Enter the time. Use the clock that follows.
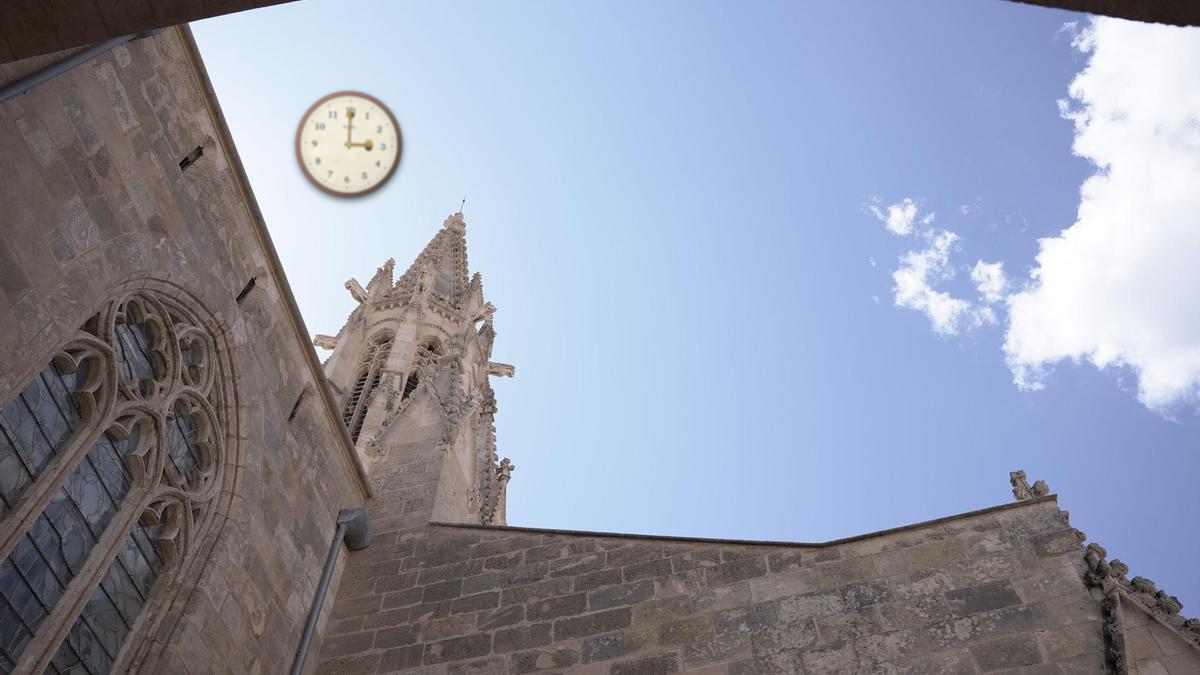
3:00
